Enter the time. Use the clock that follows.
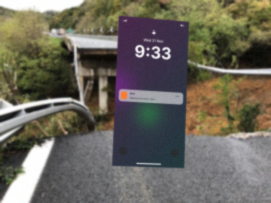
9:33
